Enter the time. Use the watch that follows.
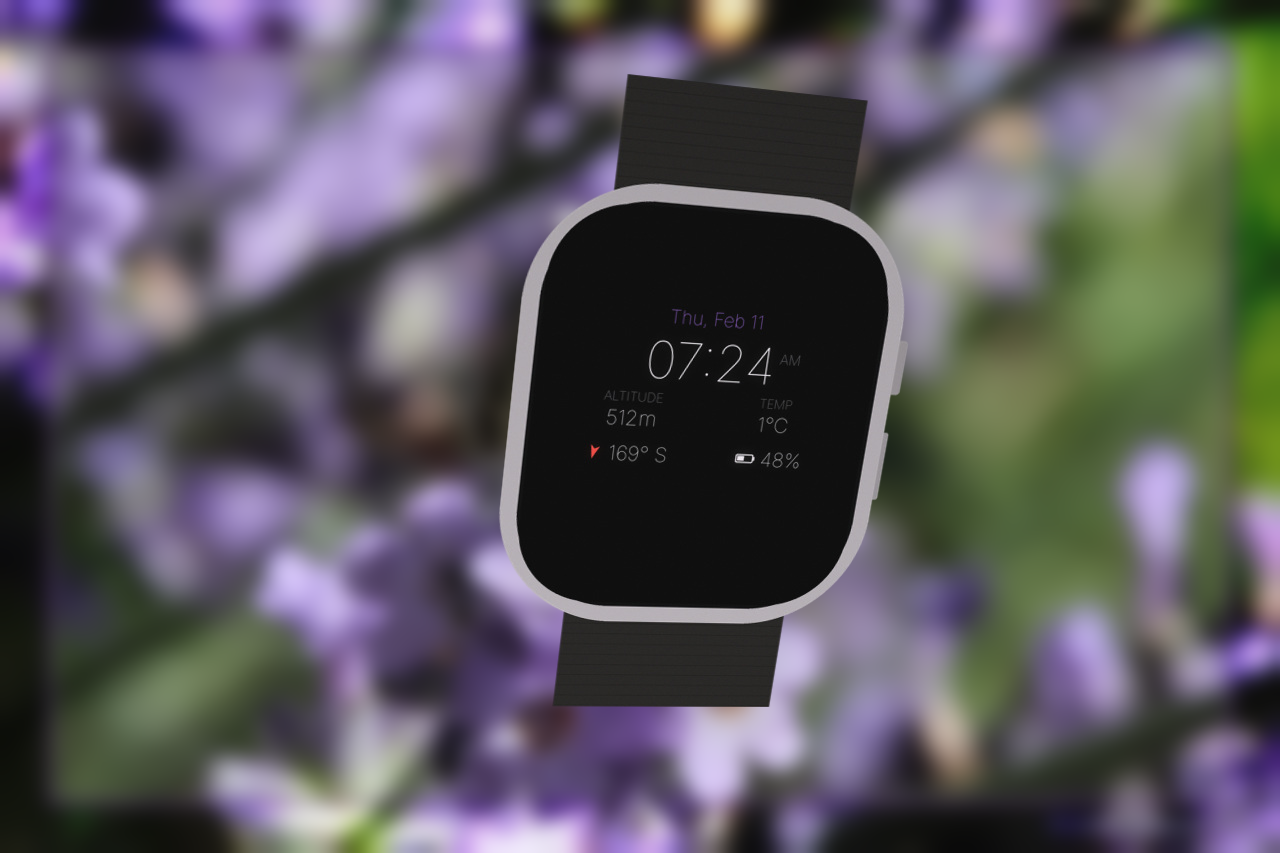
7:24
